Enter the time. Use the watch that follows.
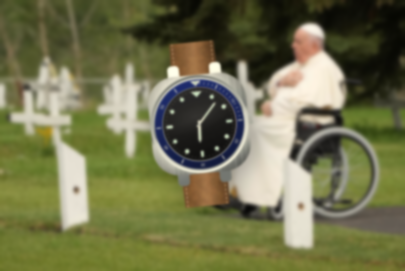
6:07
